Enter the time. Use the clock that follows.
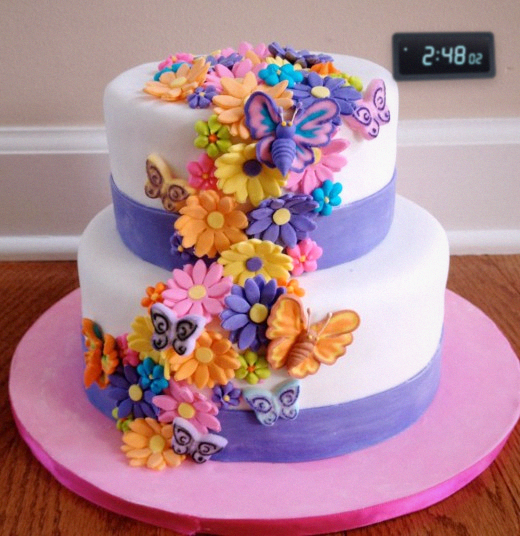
2:48
